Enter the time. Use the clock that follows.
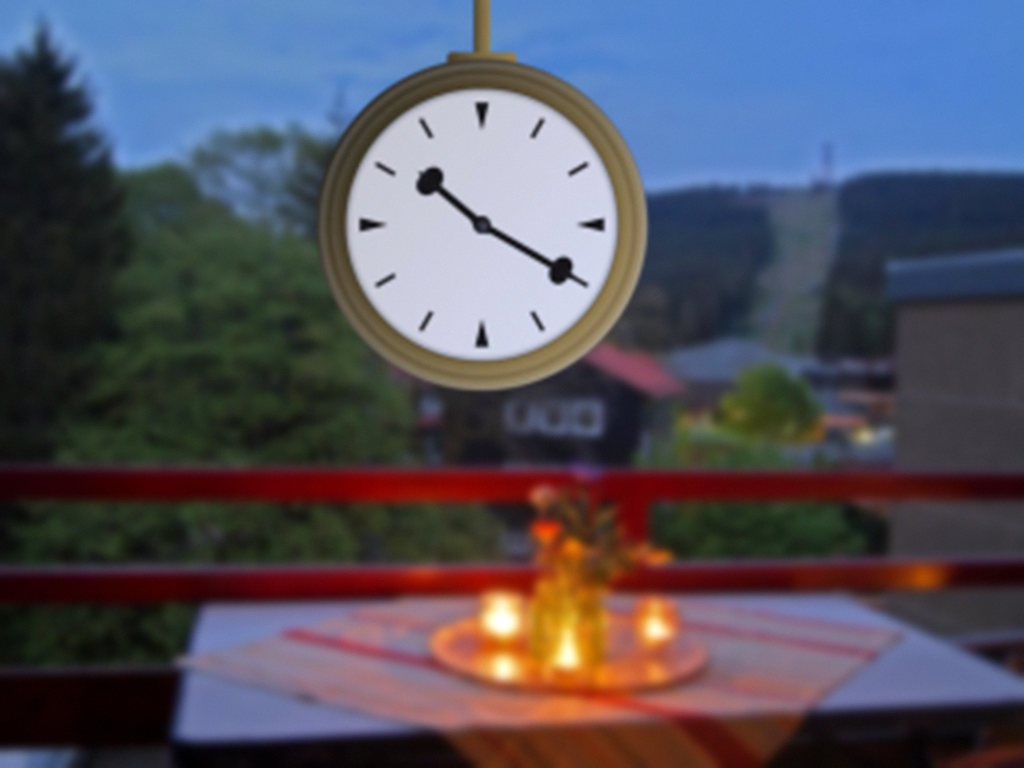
10:20
